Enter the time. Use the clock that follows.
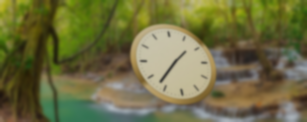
1:37
